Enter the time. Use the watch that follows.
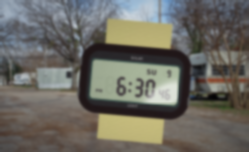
6:30
